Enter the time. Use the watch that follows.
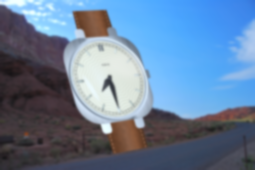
7:30
